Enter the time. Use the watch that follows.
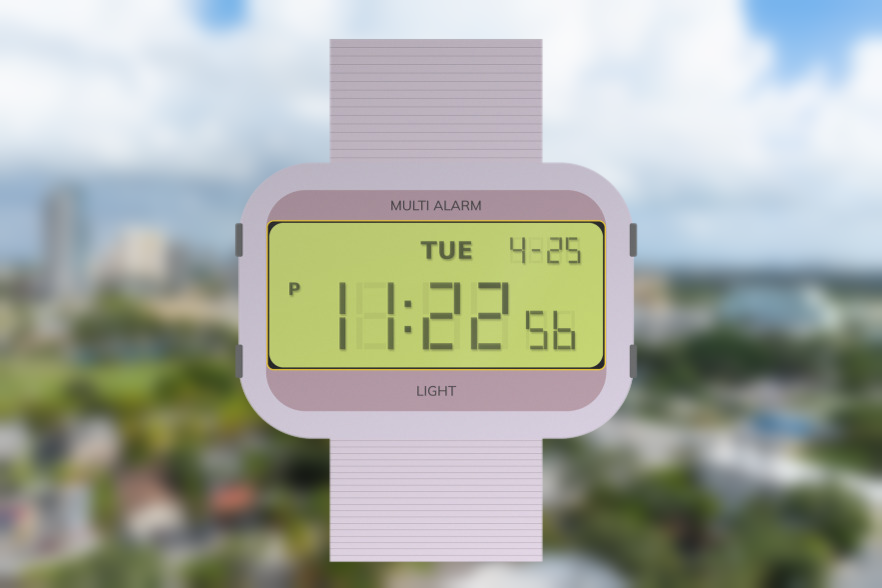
11:22:56
